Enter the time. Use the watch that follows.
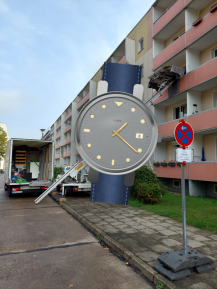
1:21
